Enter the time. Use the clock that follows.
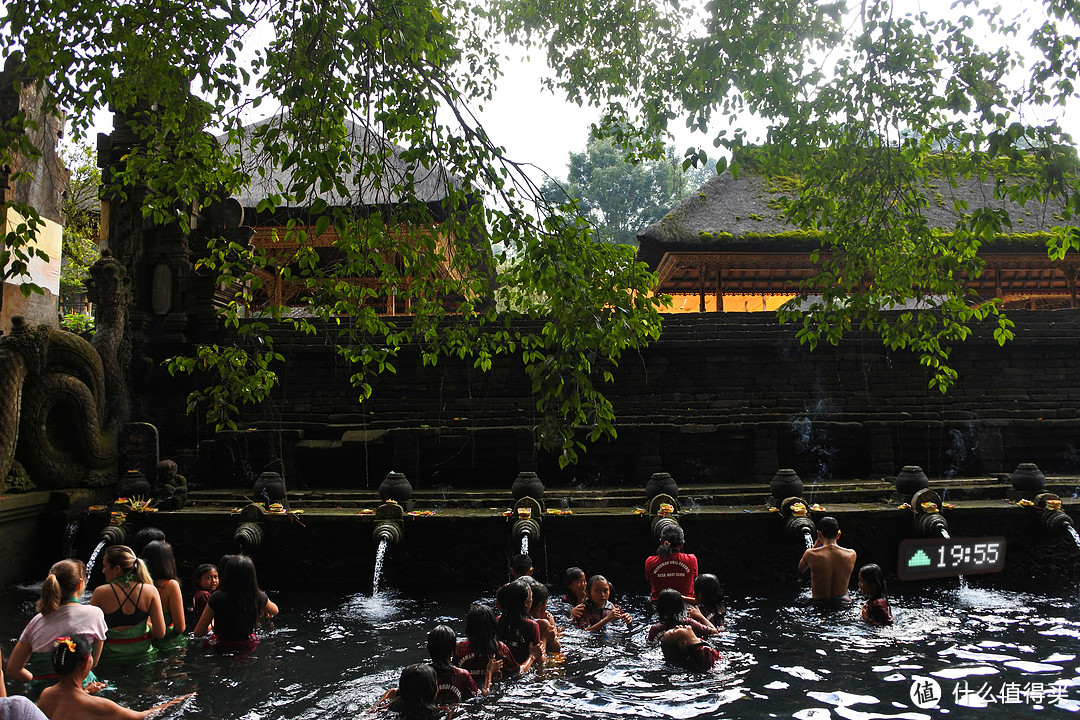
19:55
